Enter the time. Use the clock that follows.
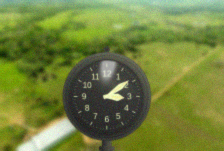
3:09
